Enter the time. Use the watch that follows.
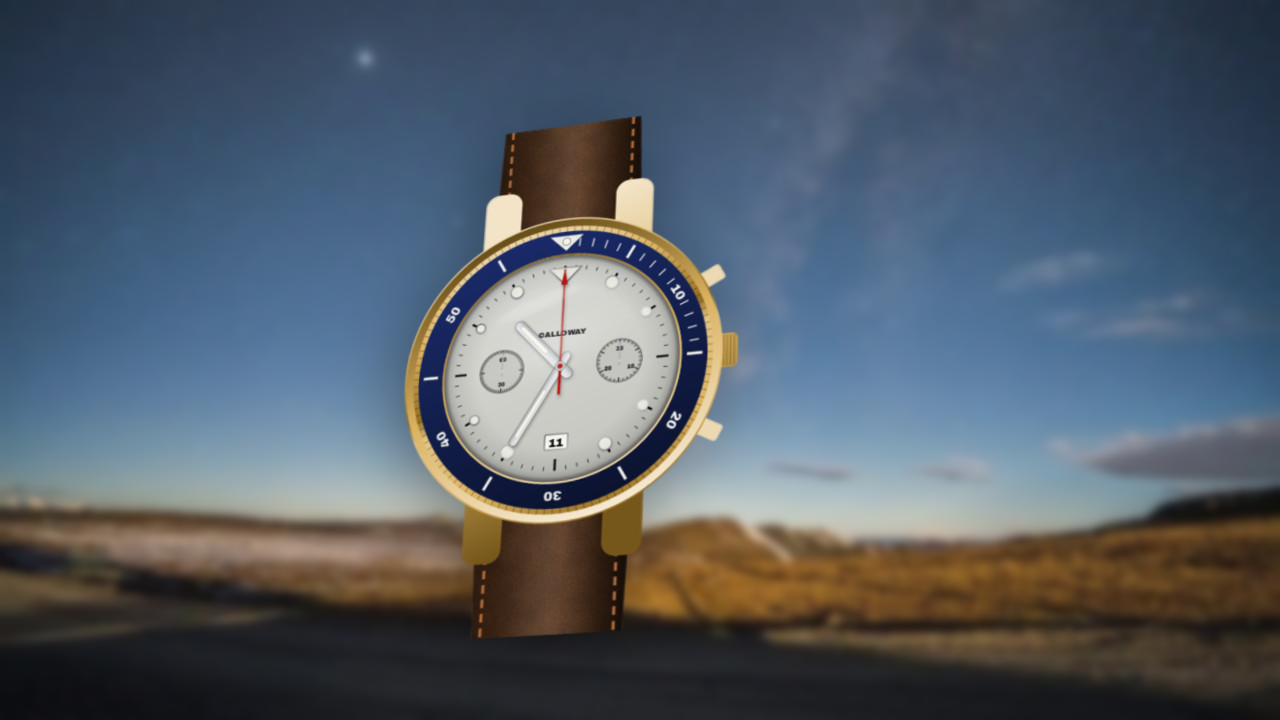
10:35
